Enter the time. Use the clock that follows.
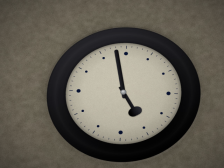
4:58
